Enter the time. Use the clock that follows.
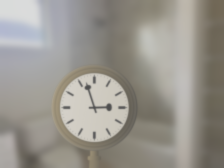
2:57
